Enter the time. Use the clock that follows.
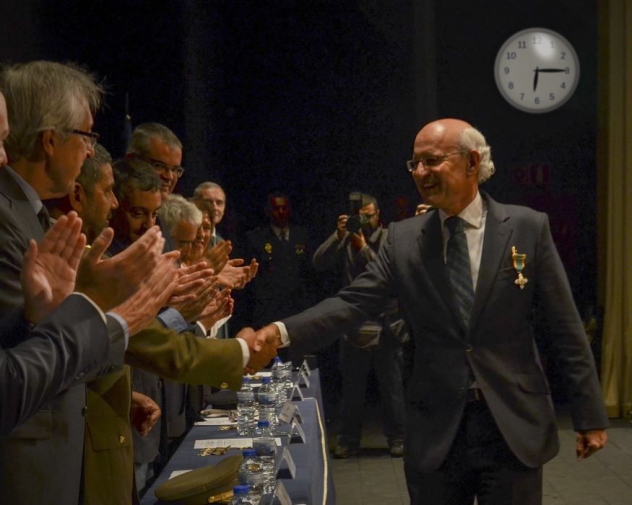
6:15
